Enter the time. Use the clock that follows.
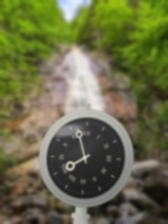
7:57
